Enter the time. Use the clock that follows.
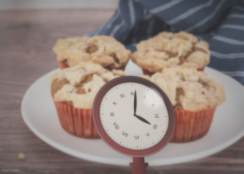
4:01
